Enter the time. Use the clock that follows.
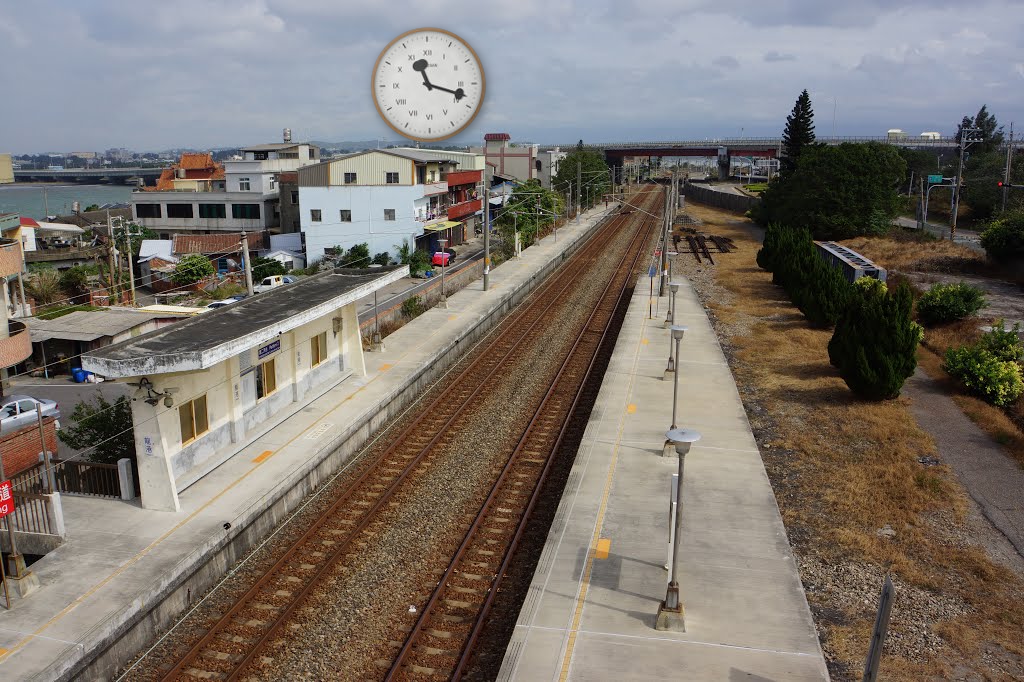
11:18
